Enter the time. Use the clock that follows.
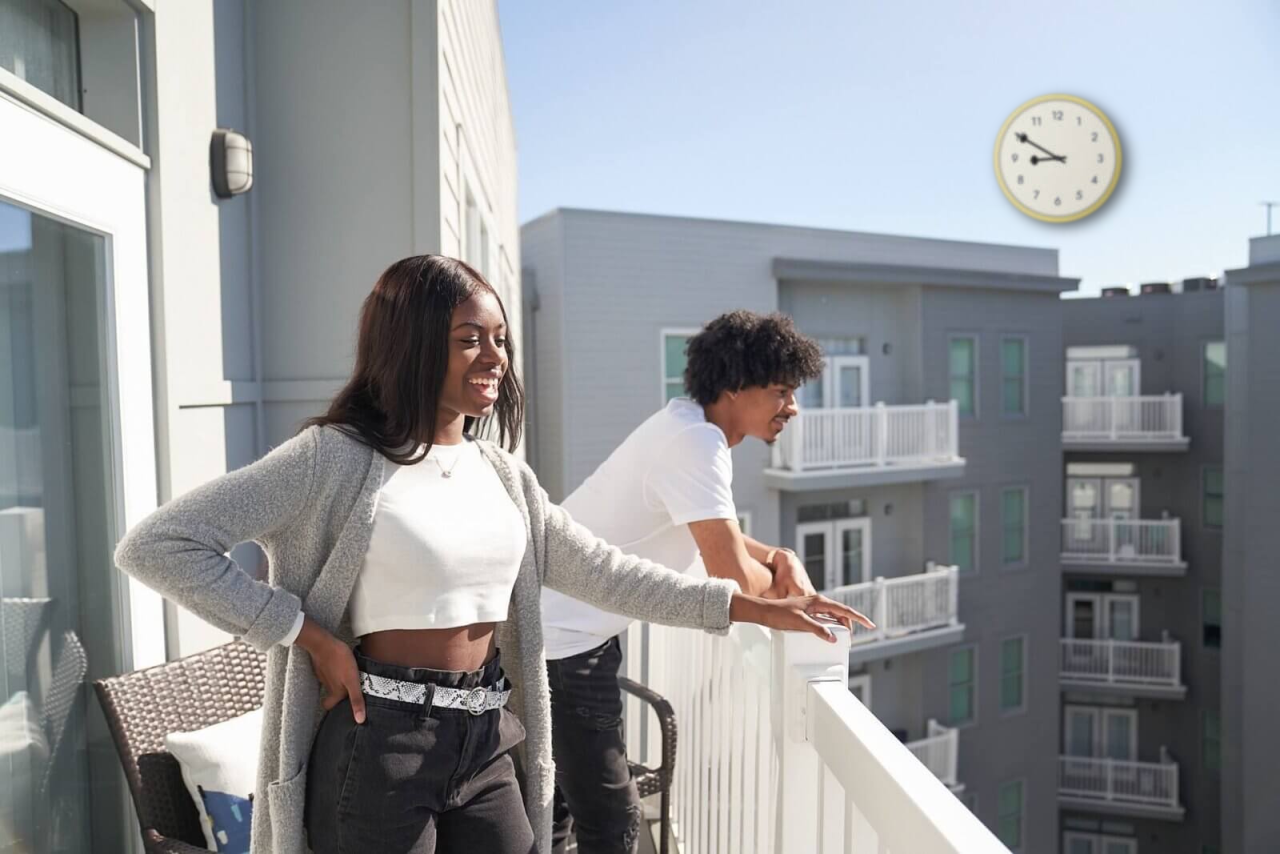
8:50
